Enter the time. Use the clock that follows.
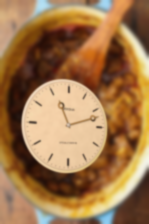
11:12
